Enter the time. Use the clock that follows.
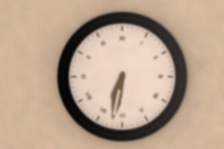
6:32
